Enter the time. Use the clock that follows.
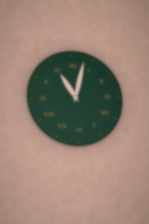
11:03
